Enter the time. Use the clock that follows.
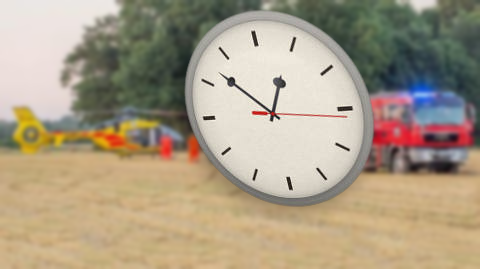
12:52:16
